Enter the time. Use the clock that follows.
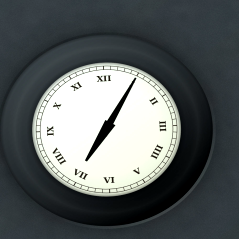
7:05
